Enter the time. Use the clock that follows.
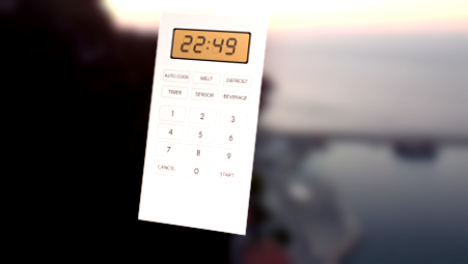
22:49
